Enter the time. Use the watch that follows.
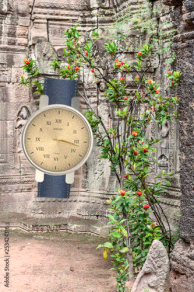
3:17
